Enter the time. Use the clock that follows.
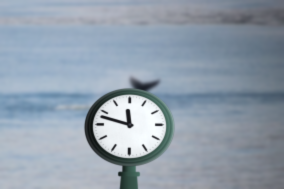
11:48
